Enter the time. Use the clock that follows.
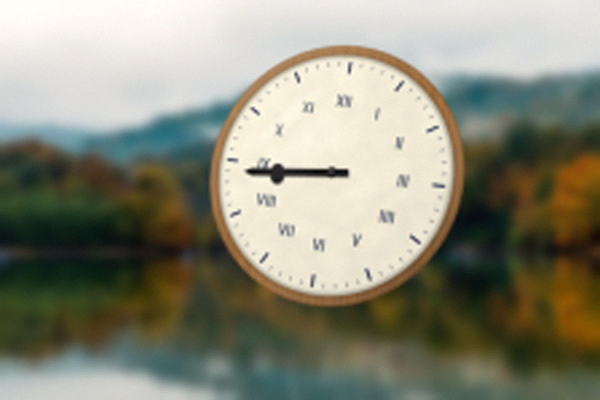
8:44
